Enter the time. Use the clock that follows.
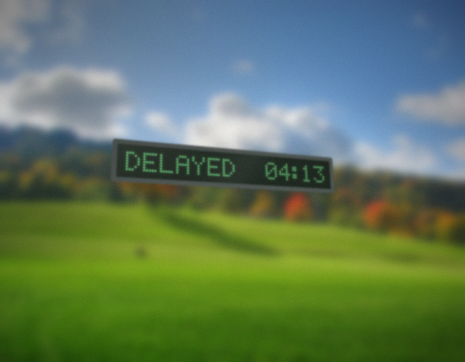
4:13
